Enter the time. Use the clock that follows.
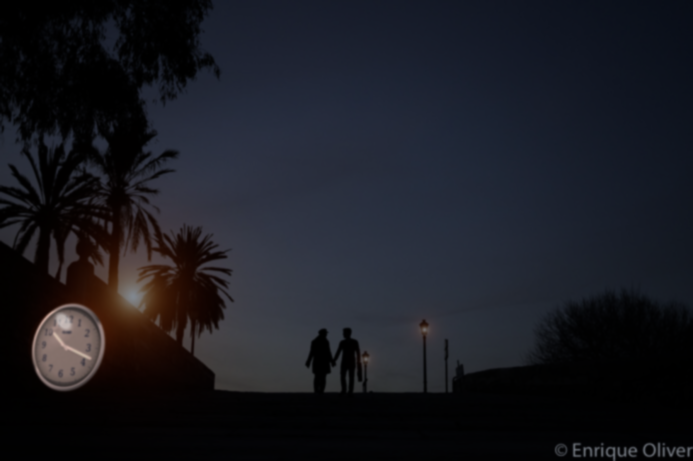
10:18
